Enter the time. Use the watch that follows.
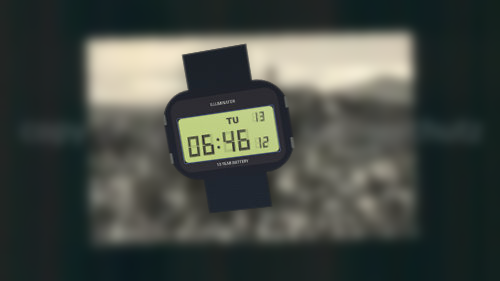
6:46:12
